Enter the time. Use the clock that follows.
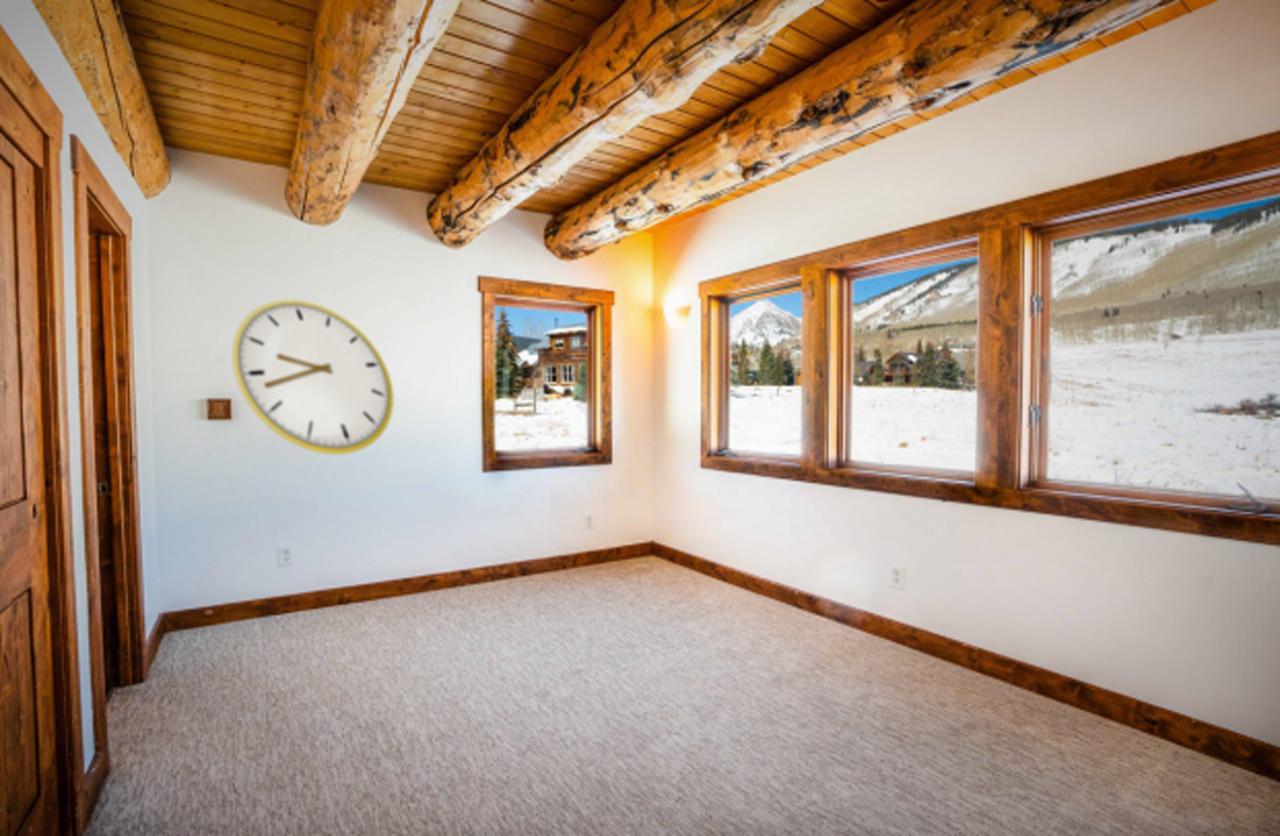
9:43
